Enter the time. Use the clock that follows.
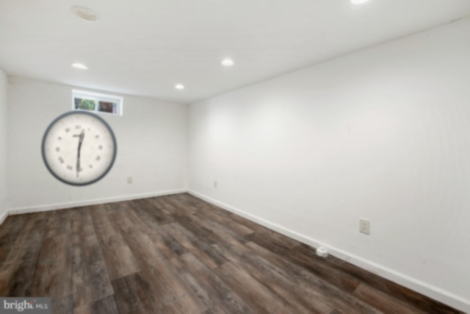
12:31
